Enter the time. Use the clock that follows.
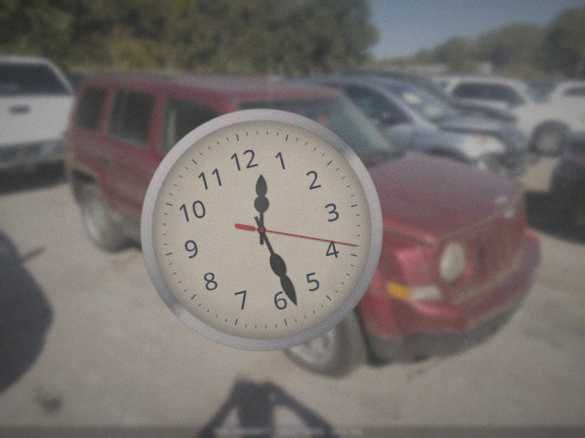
12:28:19
